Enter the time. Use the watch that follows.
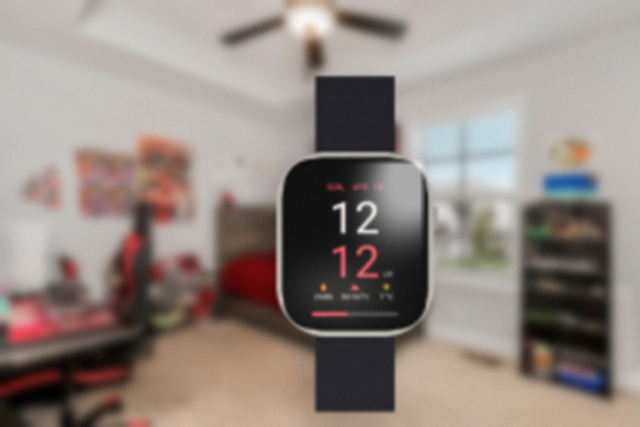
12:12
